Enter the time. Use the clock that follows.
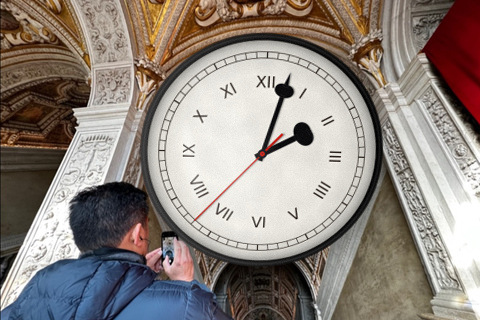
2:02:37
